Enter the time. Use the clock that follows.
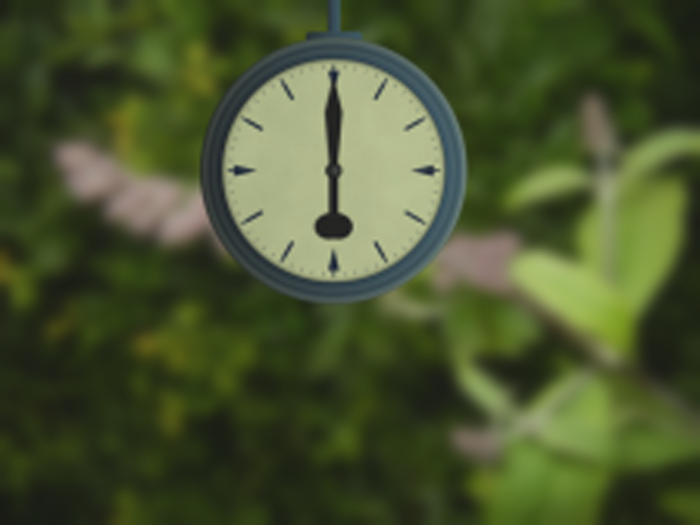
6:00
